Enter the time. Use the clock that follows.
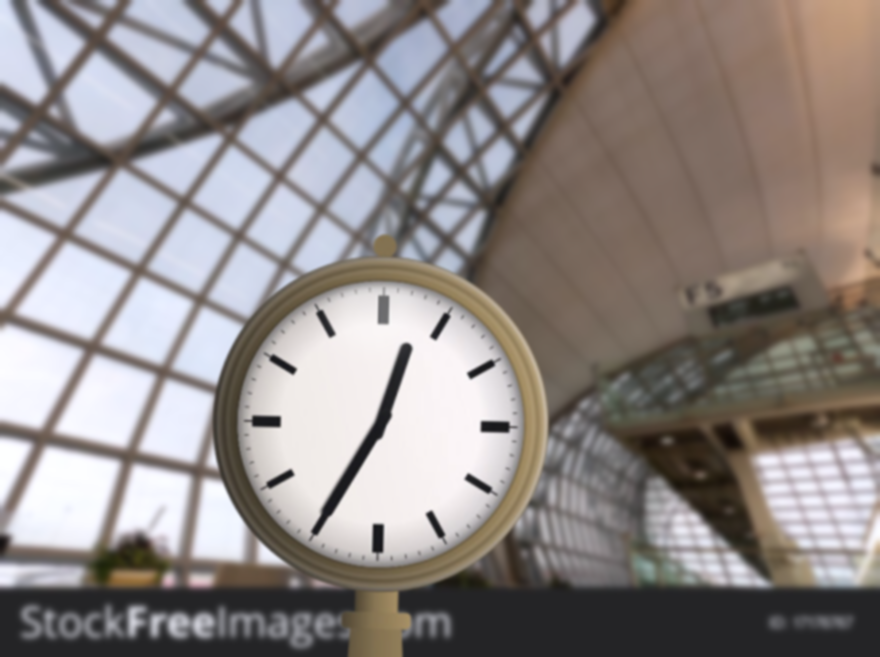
12:35
